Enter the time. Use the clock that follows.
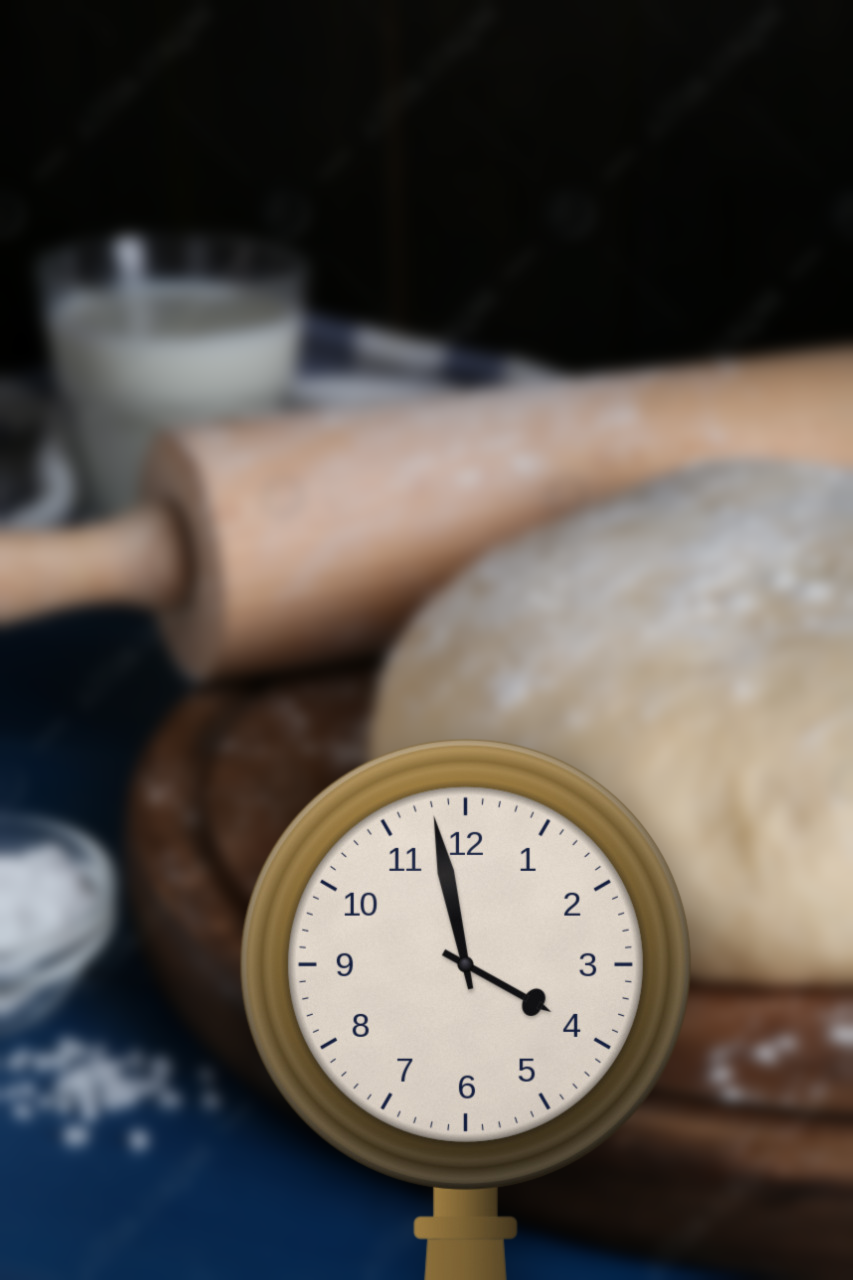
3:58
